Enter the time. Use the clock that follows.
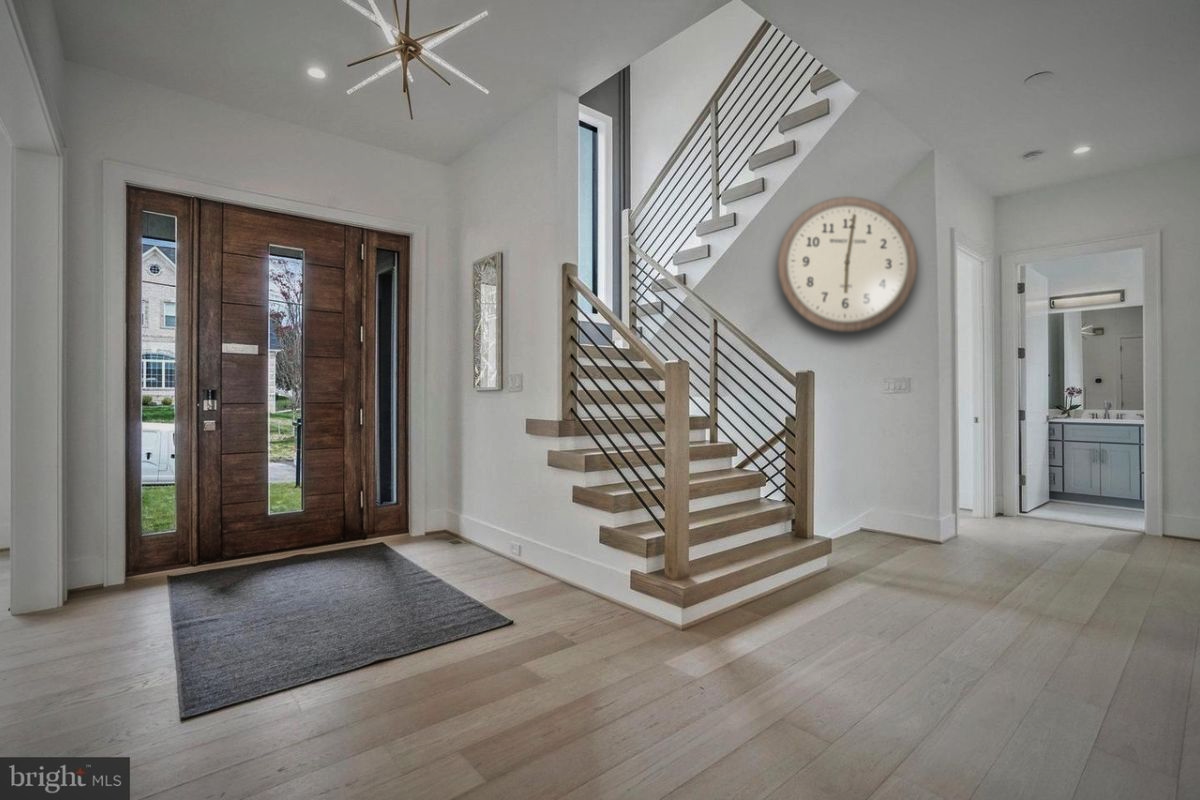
6:01
